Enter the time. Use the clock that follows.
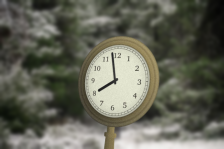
7:58
